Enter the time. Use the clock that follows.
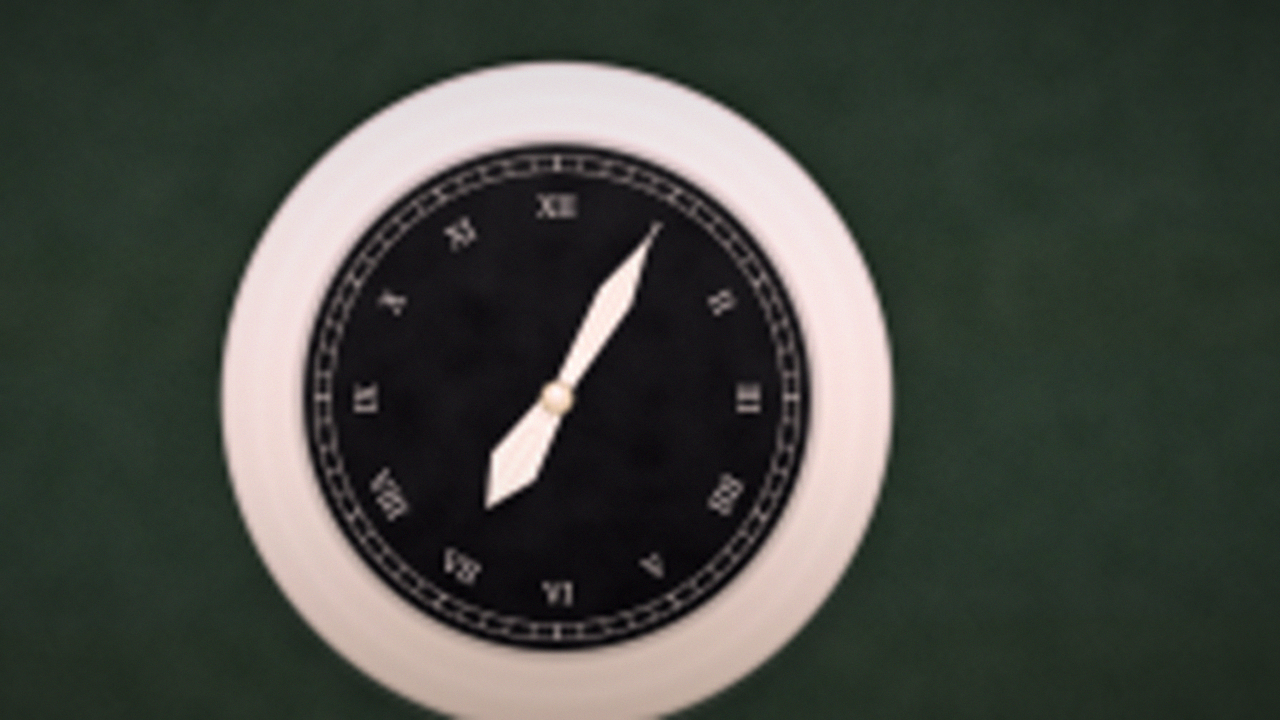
7:05
